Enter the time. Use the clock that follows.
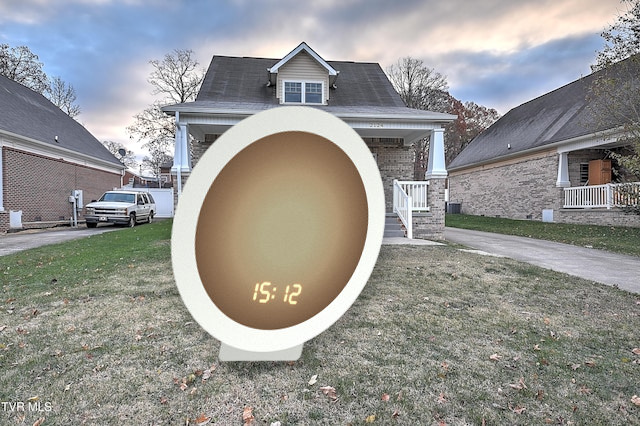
15:12
